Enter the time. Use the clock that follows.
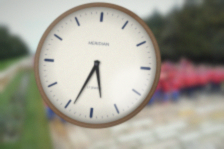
5:34
